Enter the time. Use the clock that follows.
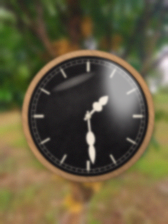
1:29
